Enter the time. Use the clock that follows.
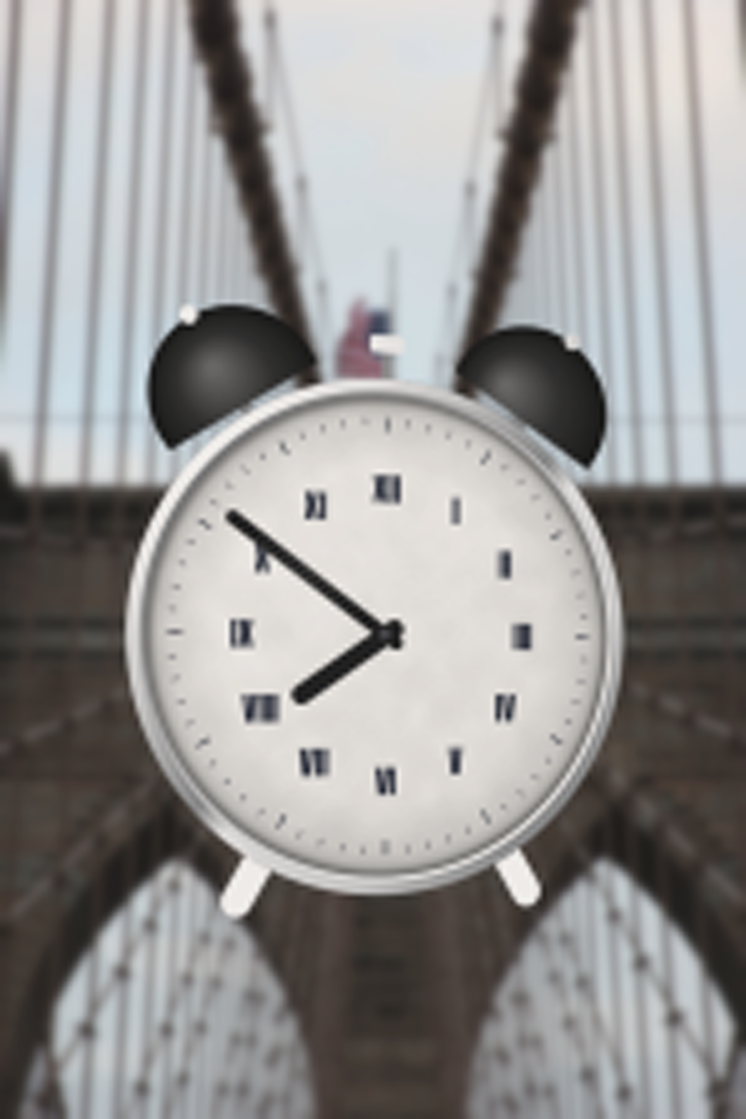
7:51
